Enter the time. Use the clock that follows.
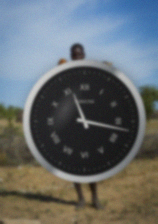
11:17
